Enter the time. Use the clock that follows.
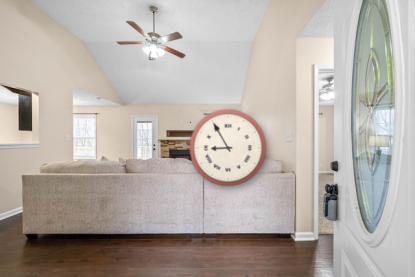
8:55
